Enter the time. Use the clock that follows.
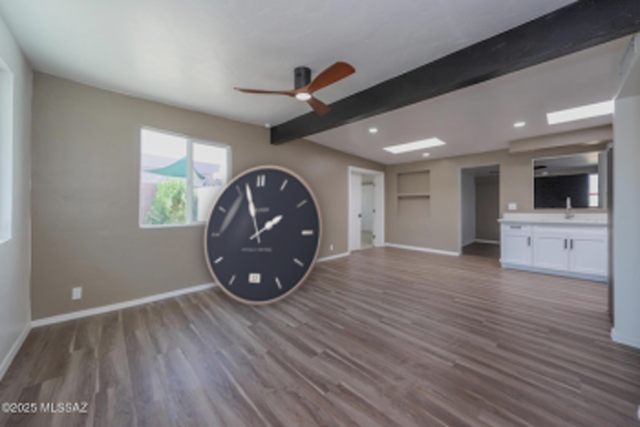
1:57
